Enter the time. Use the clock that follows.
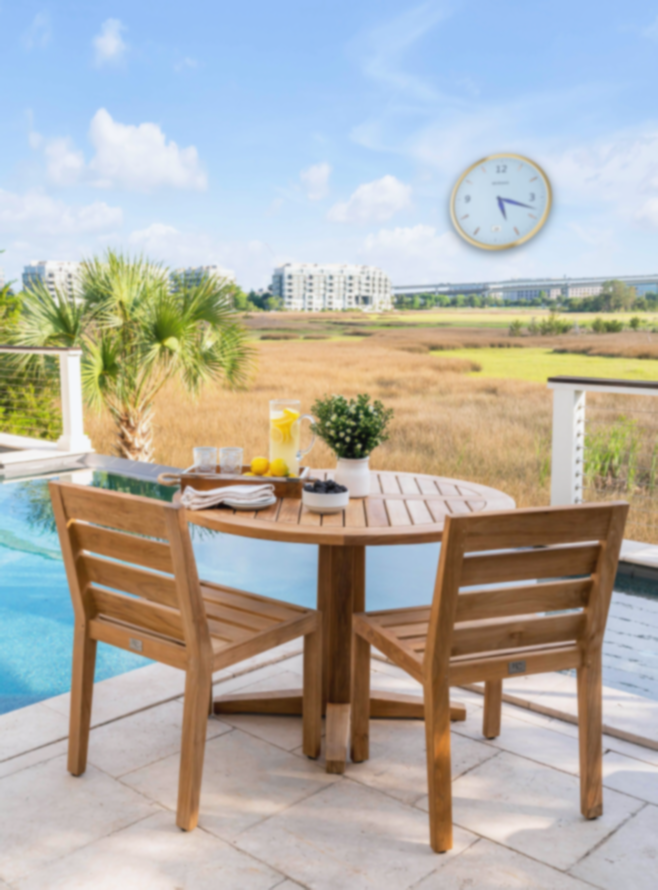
5:18
